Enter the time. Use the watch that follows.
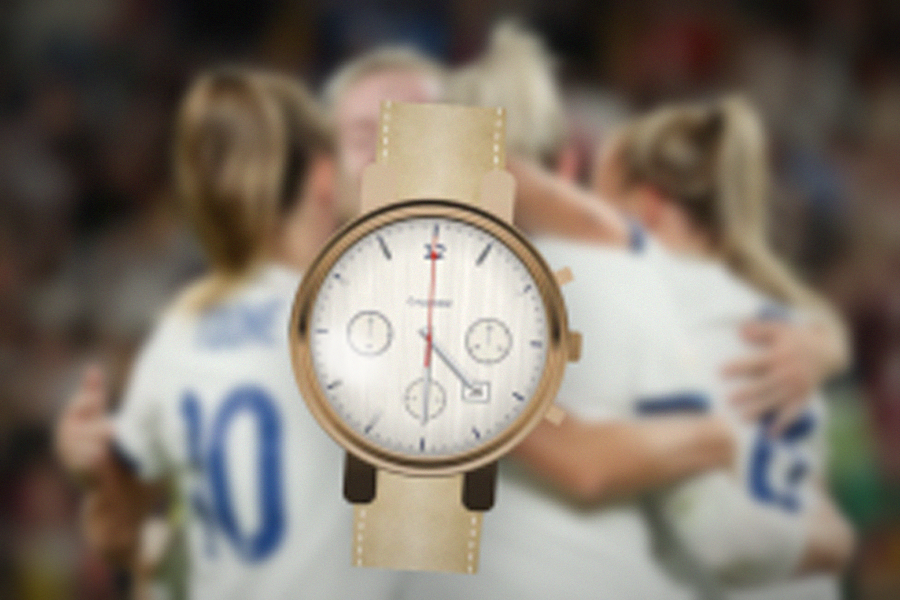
4:30
